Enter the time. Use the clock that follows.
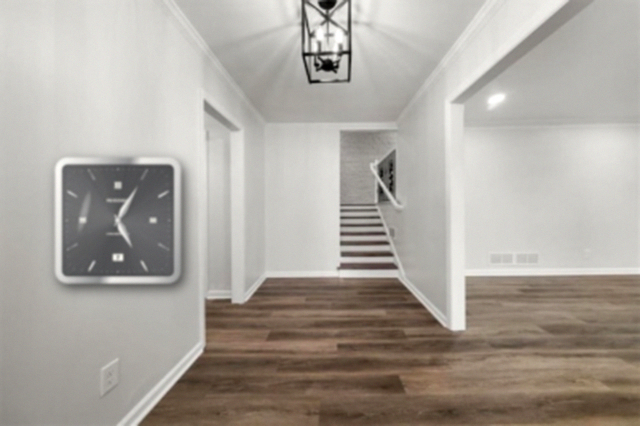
5:05
